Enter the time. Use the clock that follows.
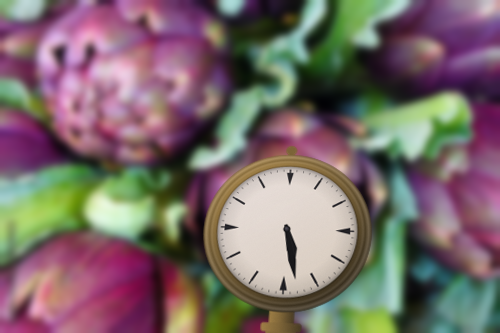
5:28
